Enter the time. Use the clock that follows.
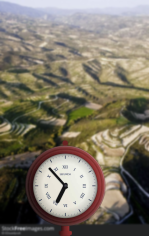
6:53
